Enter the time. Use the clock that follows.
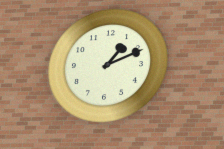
1:11
